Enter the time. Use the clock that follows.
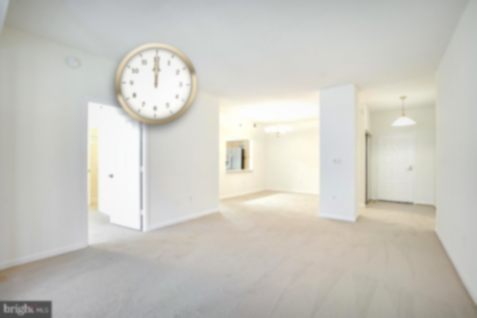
12:00
